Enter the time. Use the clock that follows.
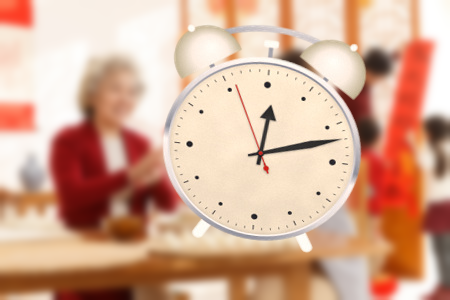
12:11:56
